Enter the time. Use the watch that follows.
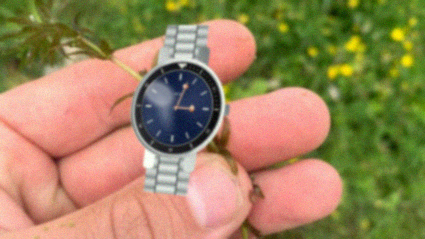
3:03
